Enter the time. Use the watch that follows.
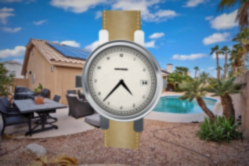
4:37
